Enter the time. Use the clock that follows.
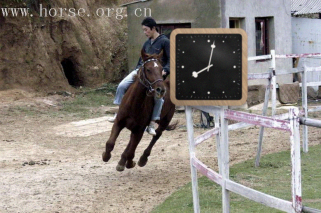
8:02
